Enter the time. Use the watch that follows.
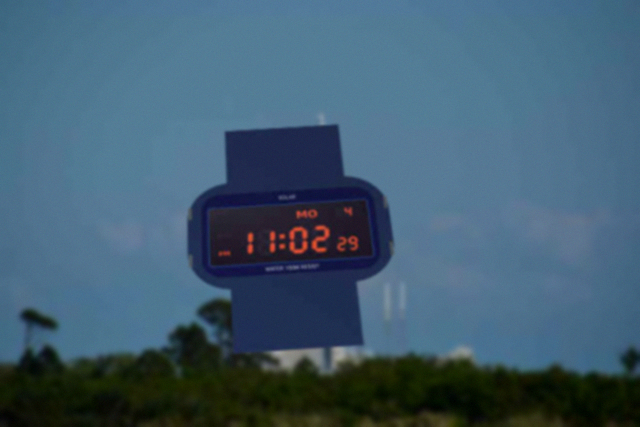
11:02:29
